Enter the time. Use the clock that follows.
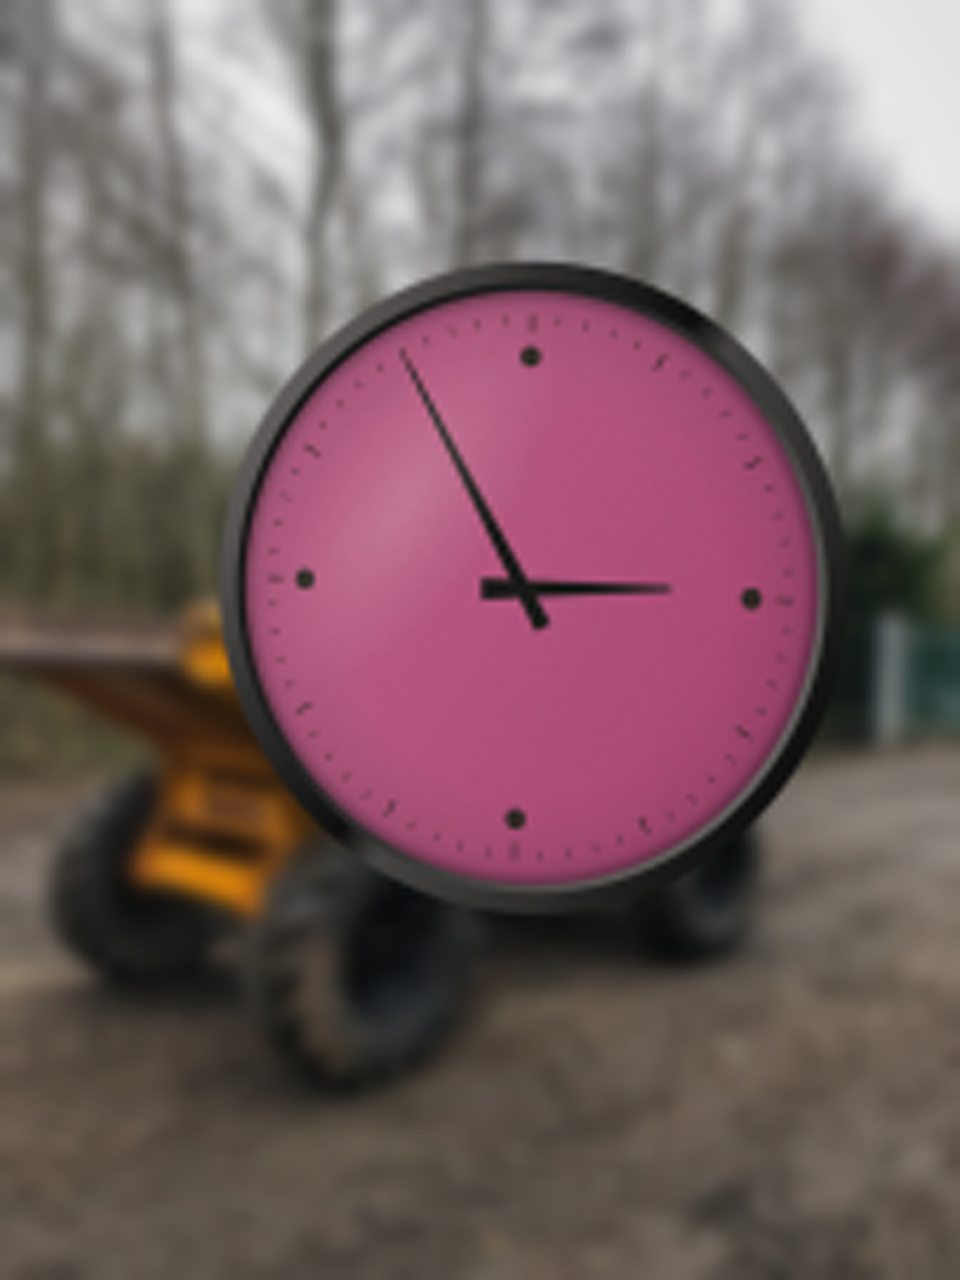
2:55
